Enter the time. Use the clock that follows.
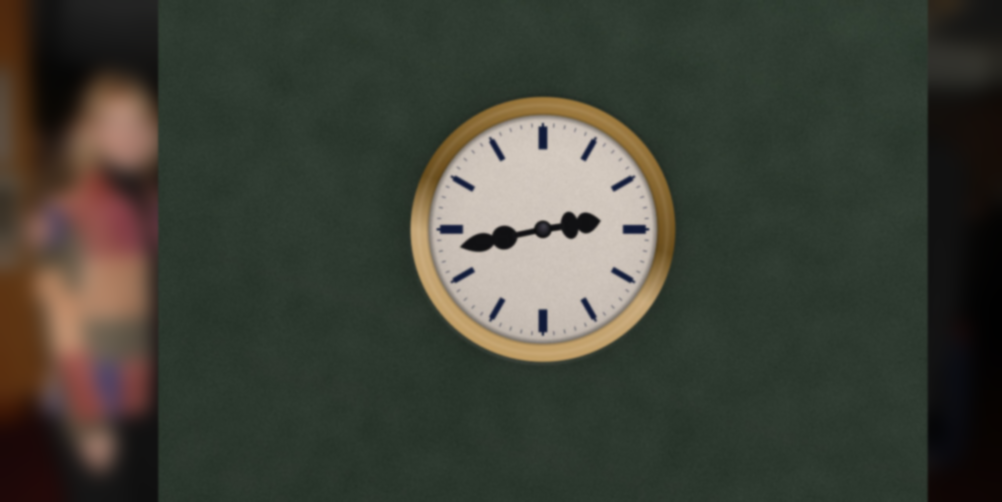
2:43
